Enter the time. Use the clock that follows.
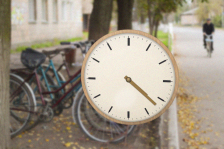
4:22
